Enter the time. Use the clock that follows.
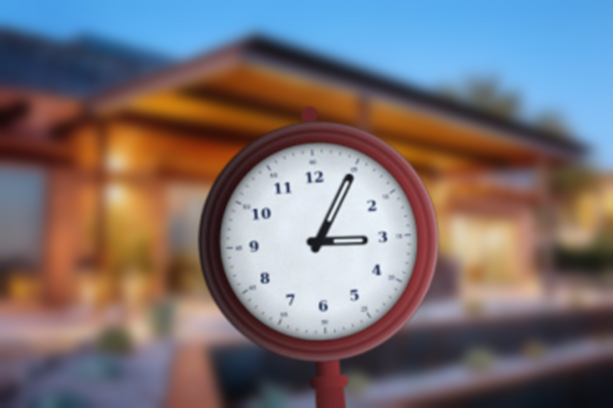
3:05
